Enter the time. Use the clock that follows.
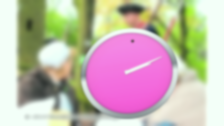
2:10
